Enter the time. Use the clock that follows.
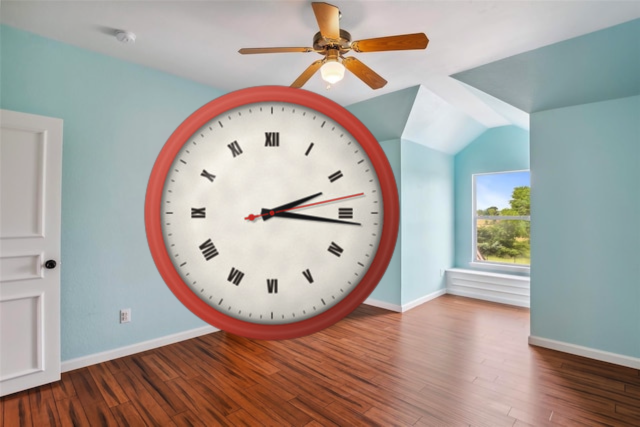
2:16:13
